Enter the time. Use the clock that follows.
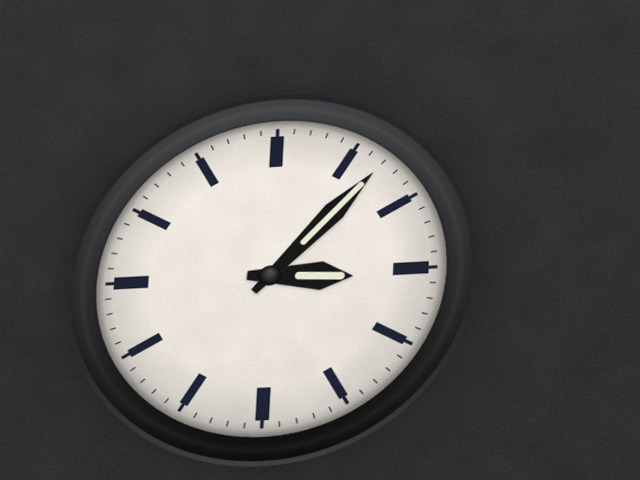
3:07
